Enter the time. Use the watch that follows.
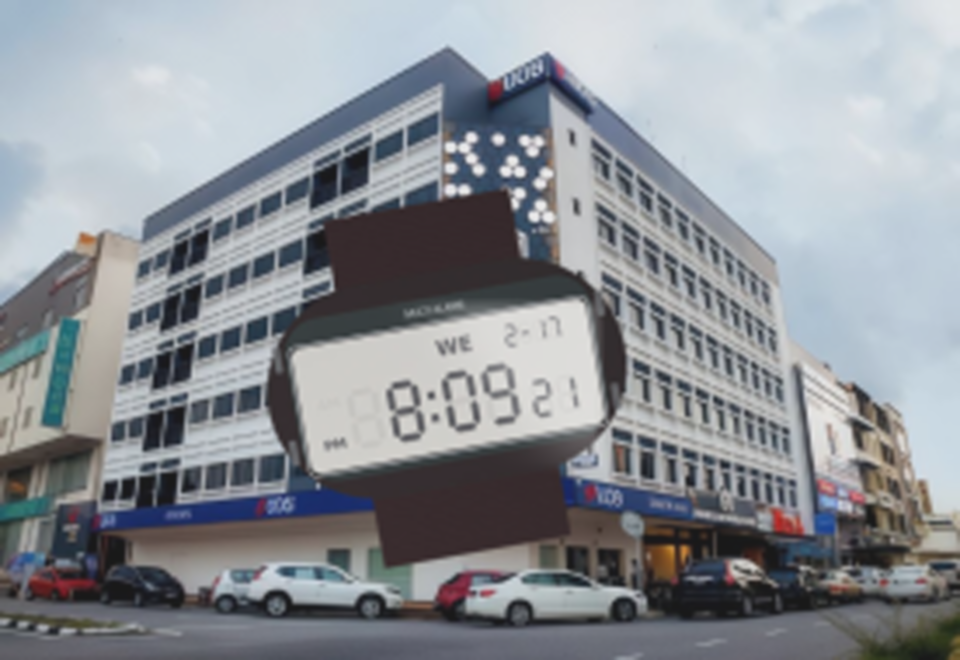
8:09:21
